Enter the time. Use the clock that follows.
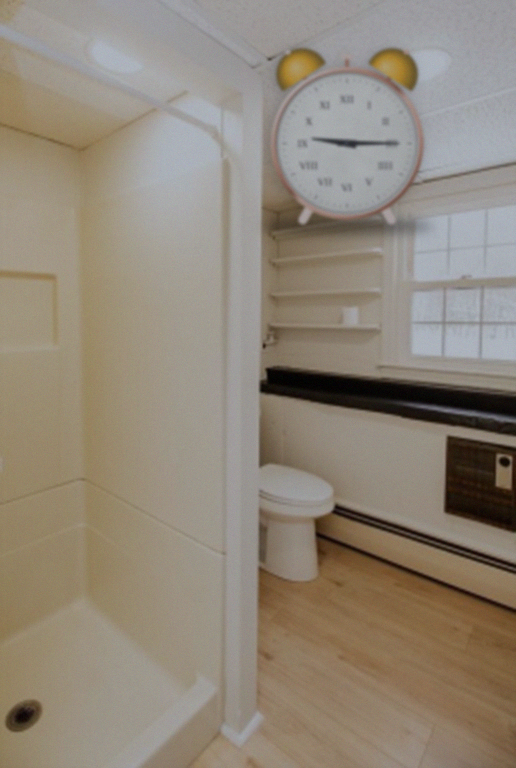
9:15
